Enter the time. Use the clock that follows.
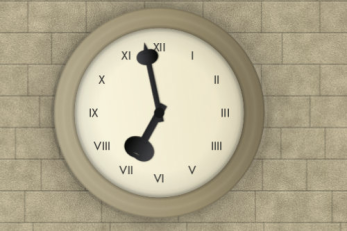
6:58
